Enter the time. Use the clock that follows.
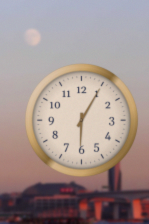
6:05
